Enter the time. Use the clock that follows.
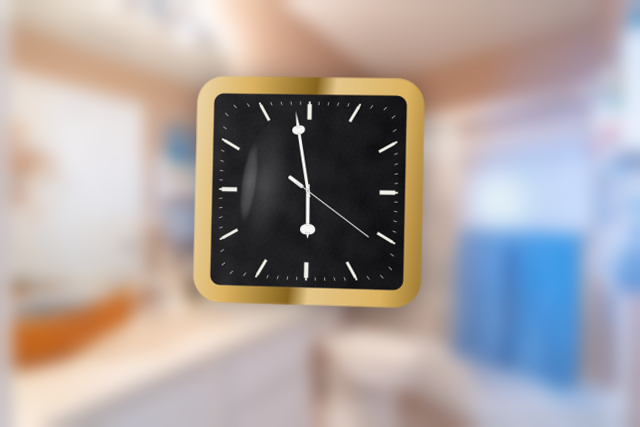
5:58:21
